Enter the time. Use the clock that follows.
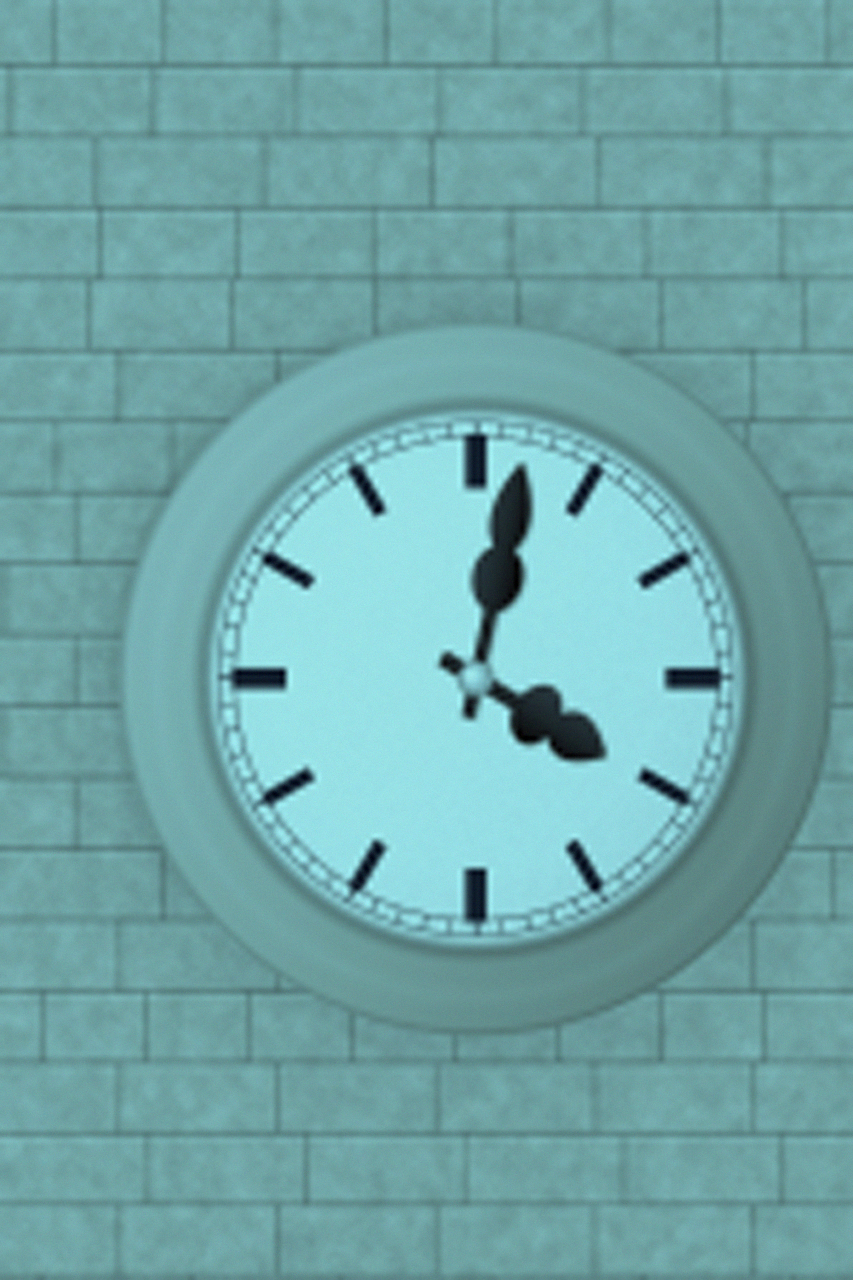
4:02
